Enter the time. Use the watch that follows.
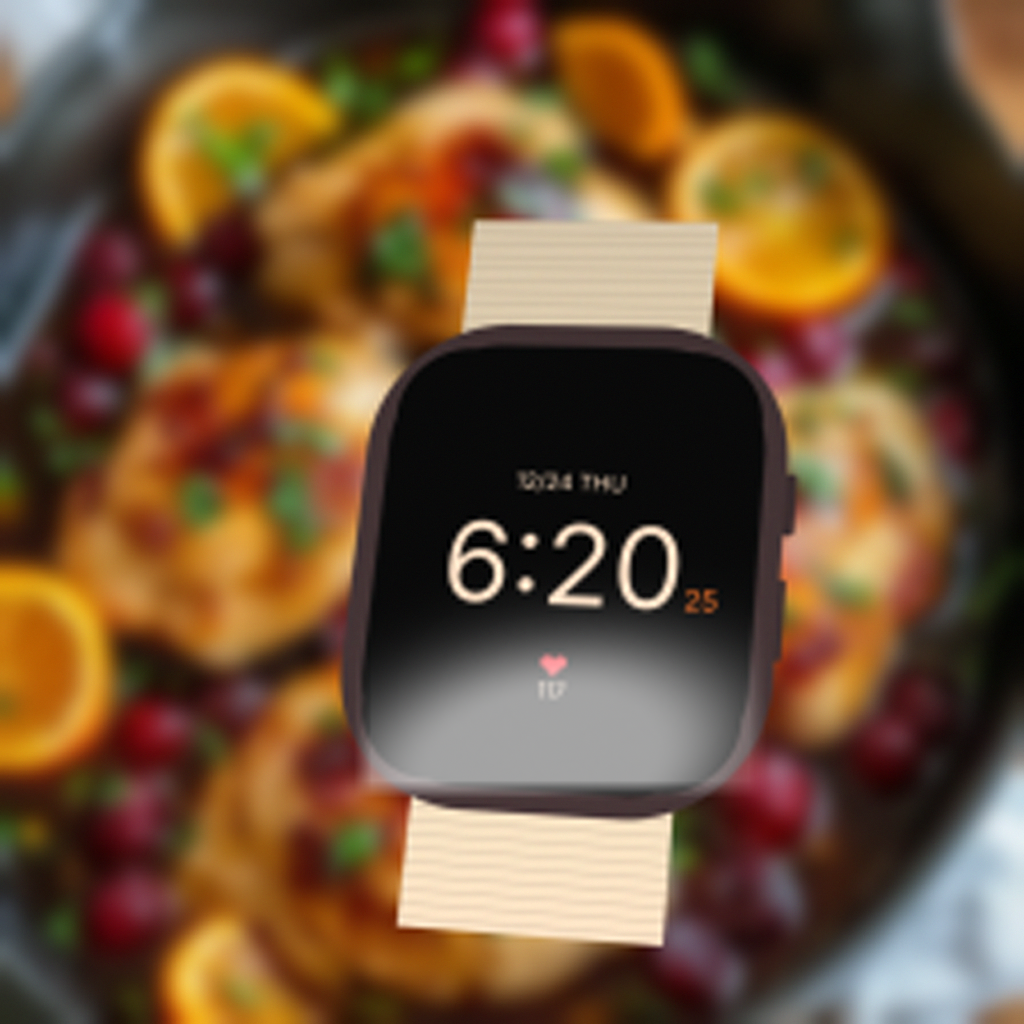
6:20
